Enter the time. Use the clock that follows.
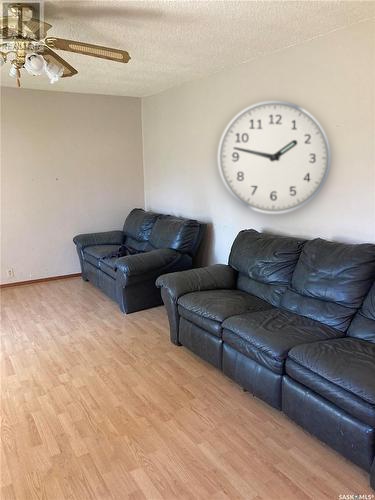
1:47
